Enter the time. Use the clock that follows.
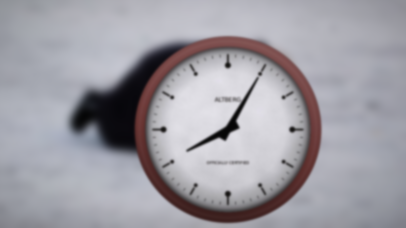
8:05
